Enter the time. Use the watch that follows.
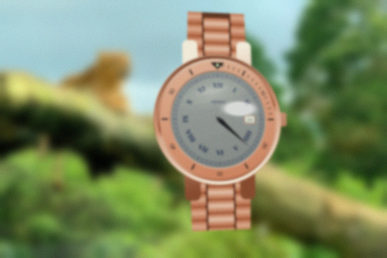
4:22
